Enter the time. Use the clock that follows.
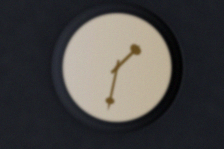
1:32
